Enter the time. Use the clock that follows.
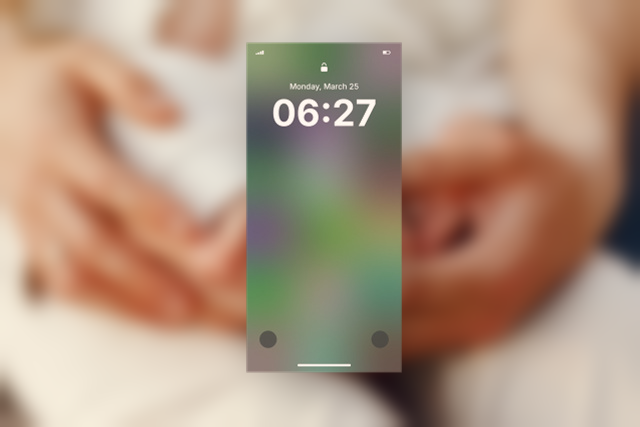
6:27
